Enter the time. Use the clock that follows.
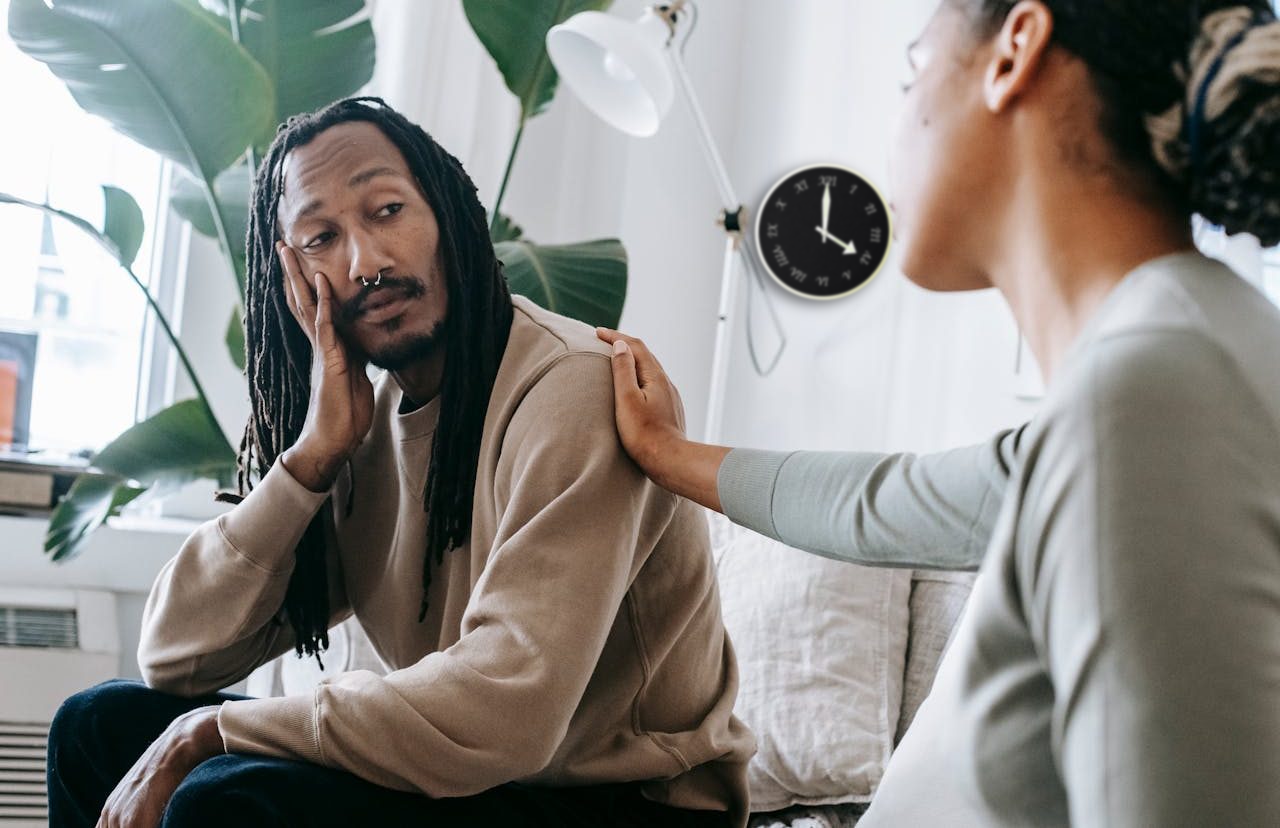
4:00
